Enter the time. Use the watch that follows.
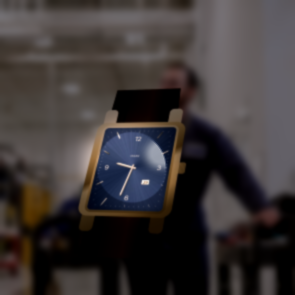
9:32
